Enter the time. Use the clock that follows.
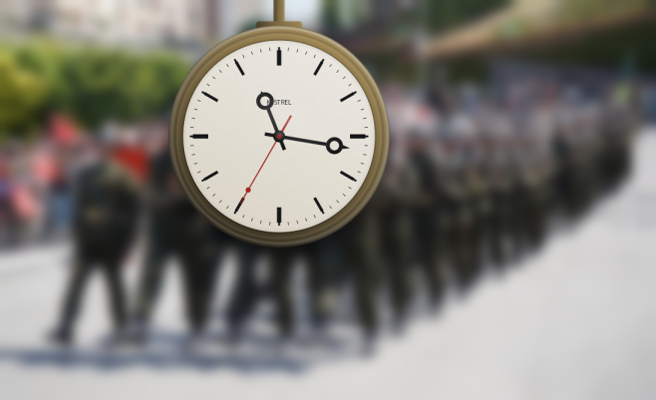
11:16:35
